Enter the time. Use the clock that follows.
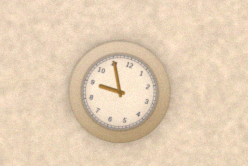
8:55
